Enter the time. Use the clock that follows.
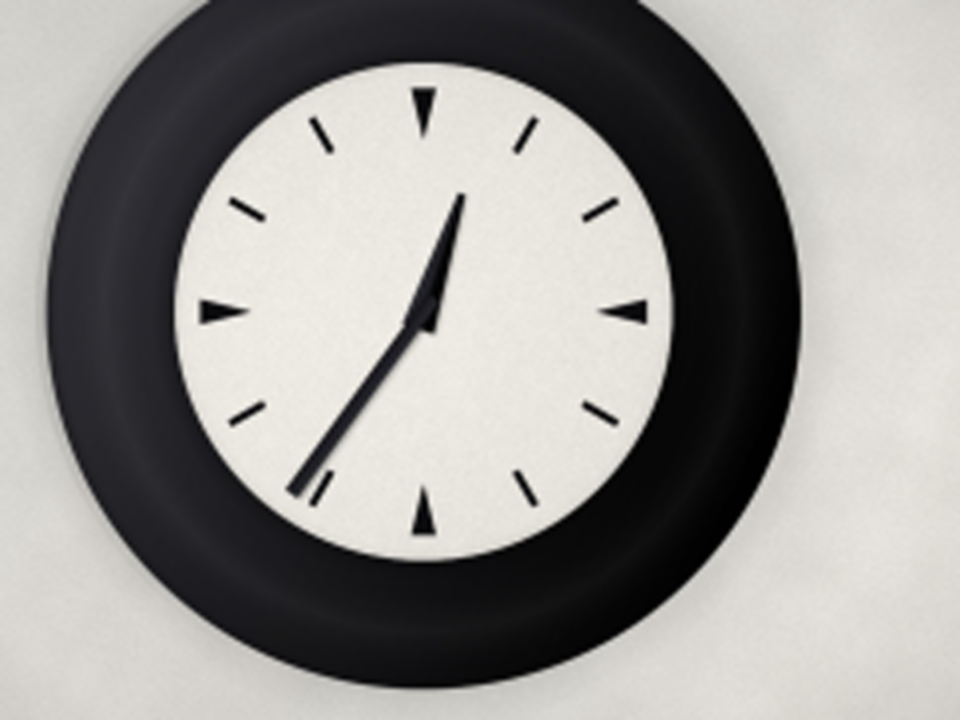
12:36
